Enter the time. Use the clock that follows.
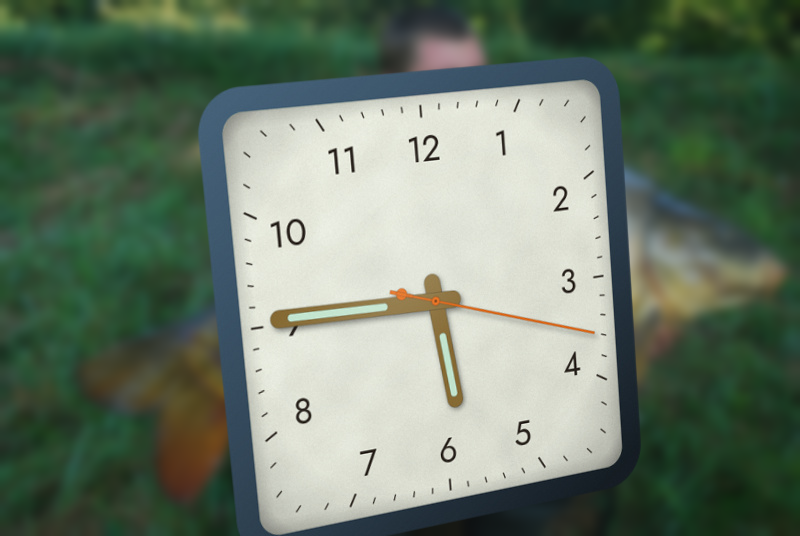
5:45:18
